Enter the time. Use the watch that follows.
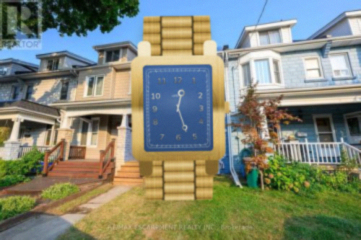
12:27
